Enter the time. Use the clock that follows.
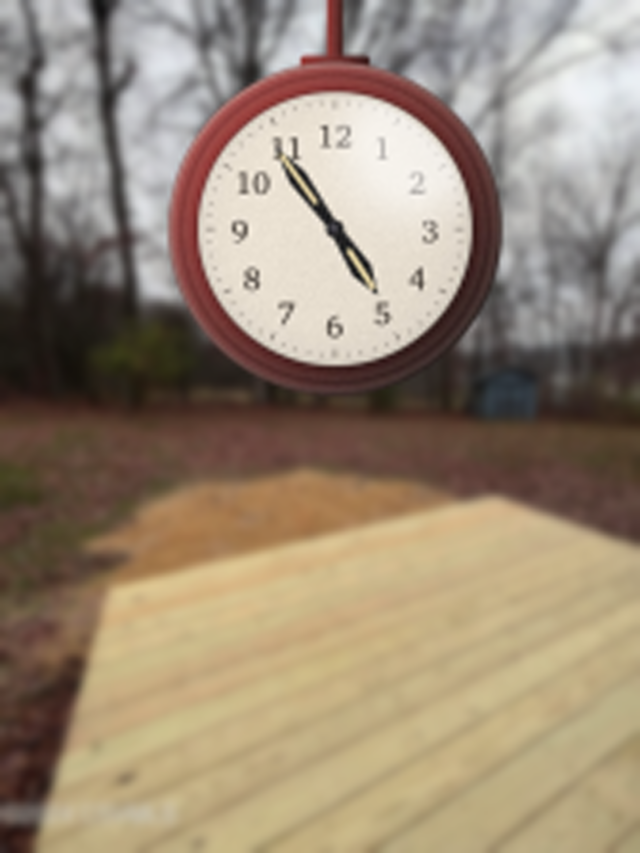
4:54
